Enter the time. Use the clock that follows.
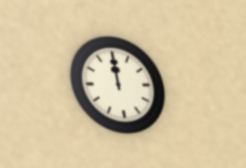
12:00
